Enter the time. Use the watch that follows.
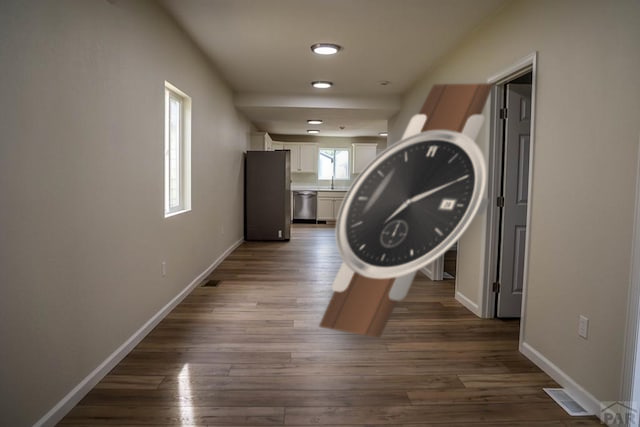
7:10
